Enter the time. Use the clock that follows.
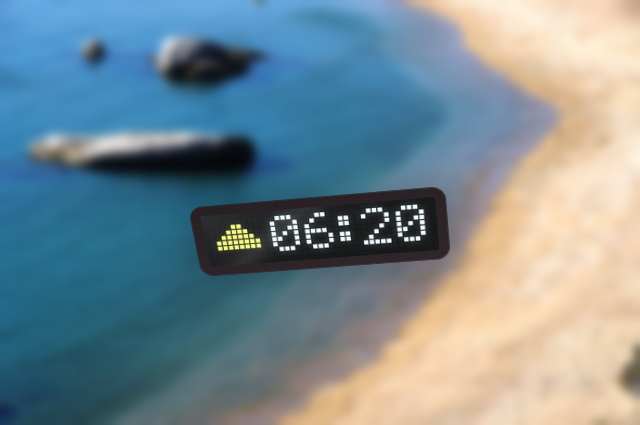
6:20
